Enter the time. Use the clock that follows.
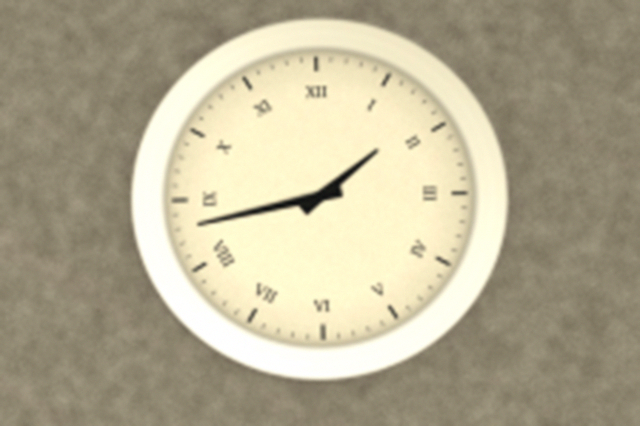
1:43
